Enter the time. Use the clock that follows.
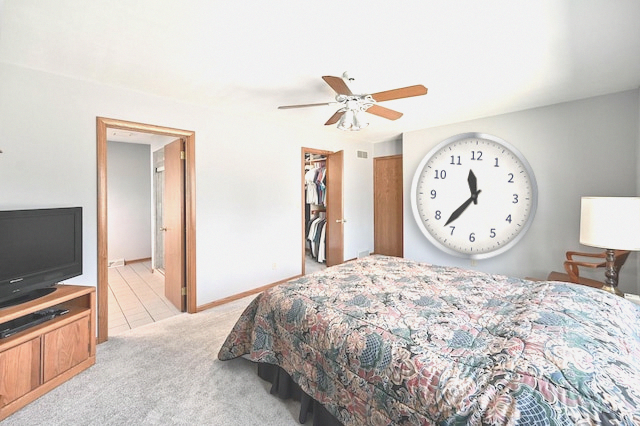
11:37
